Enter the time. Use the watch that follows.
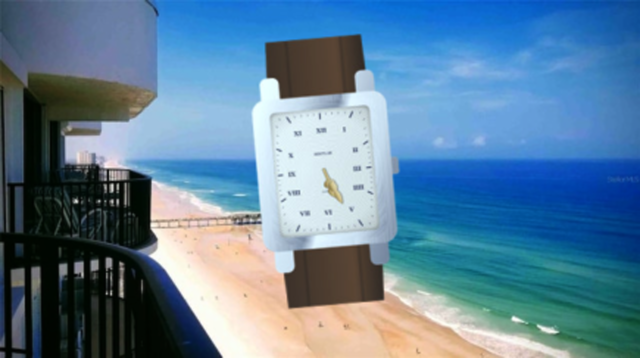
5:26
